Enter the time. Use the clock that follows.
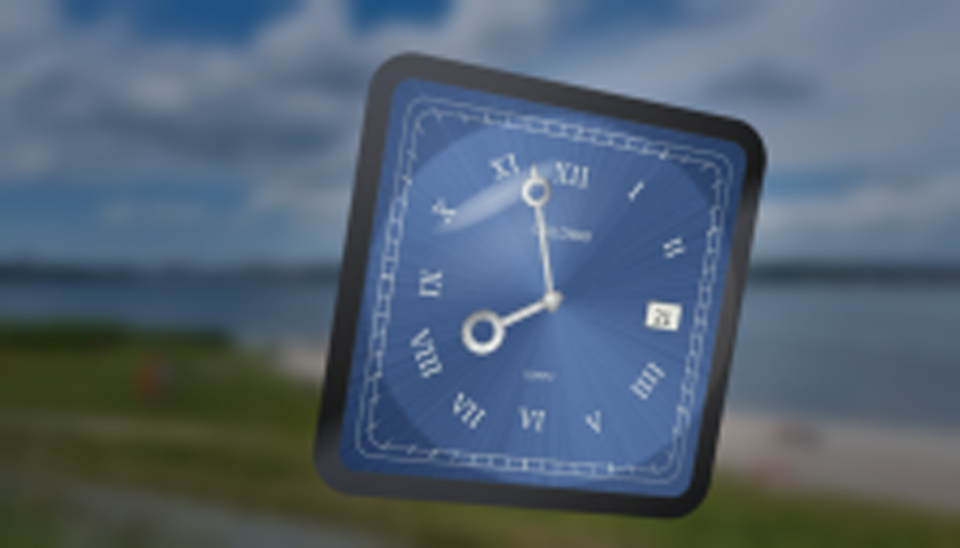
7:57
